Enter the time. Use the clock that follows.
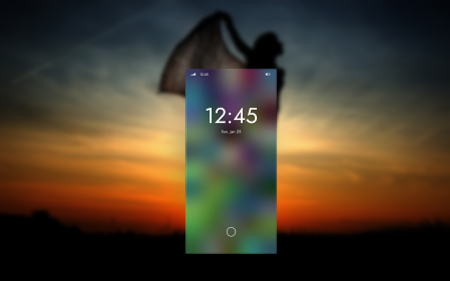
12:45
